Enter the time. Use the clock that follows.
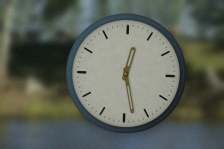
12:28
